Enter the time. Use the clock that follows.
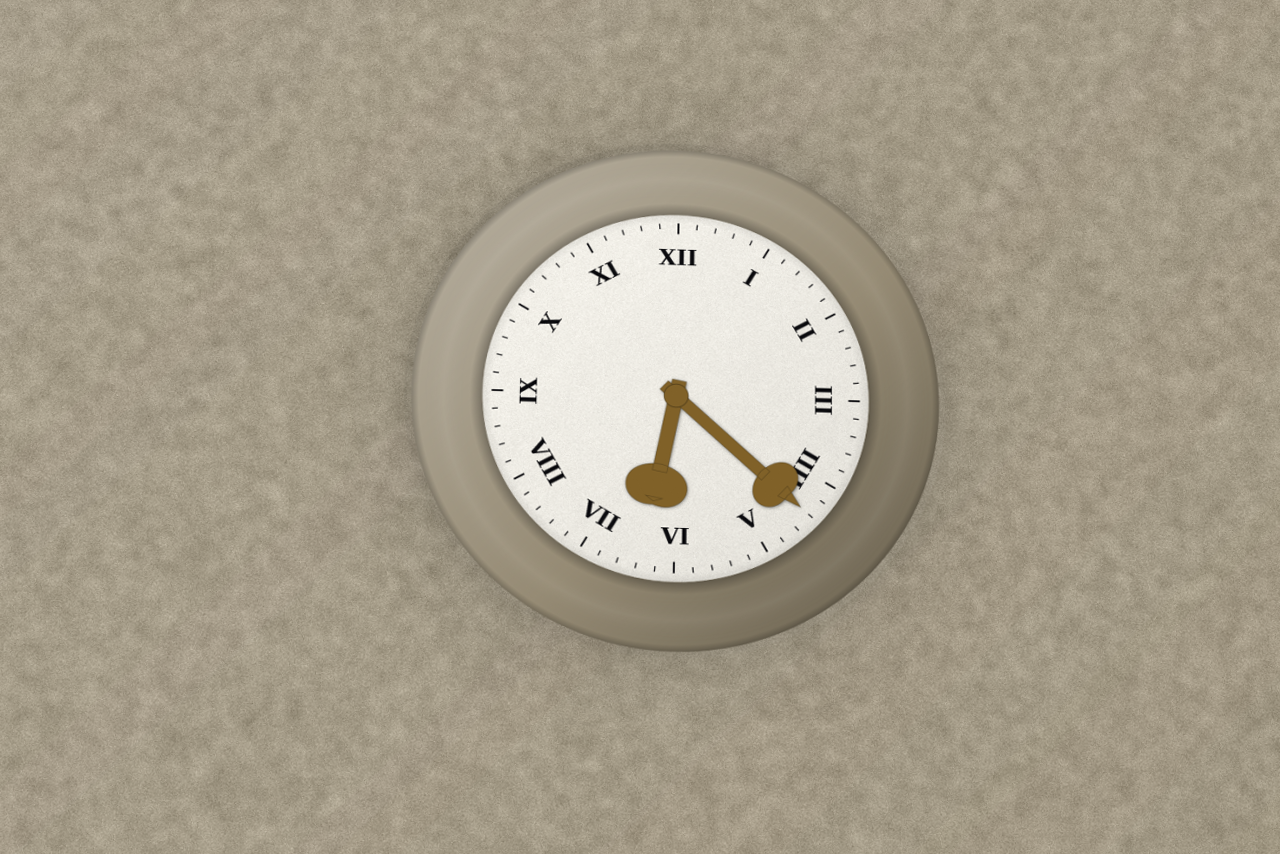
6:22
